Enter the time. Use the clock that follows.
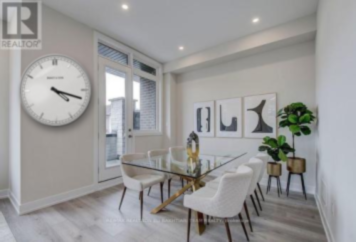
4:18
